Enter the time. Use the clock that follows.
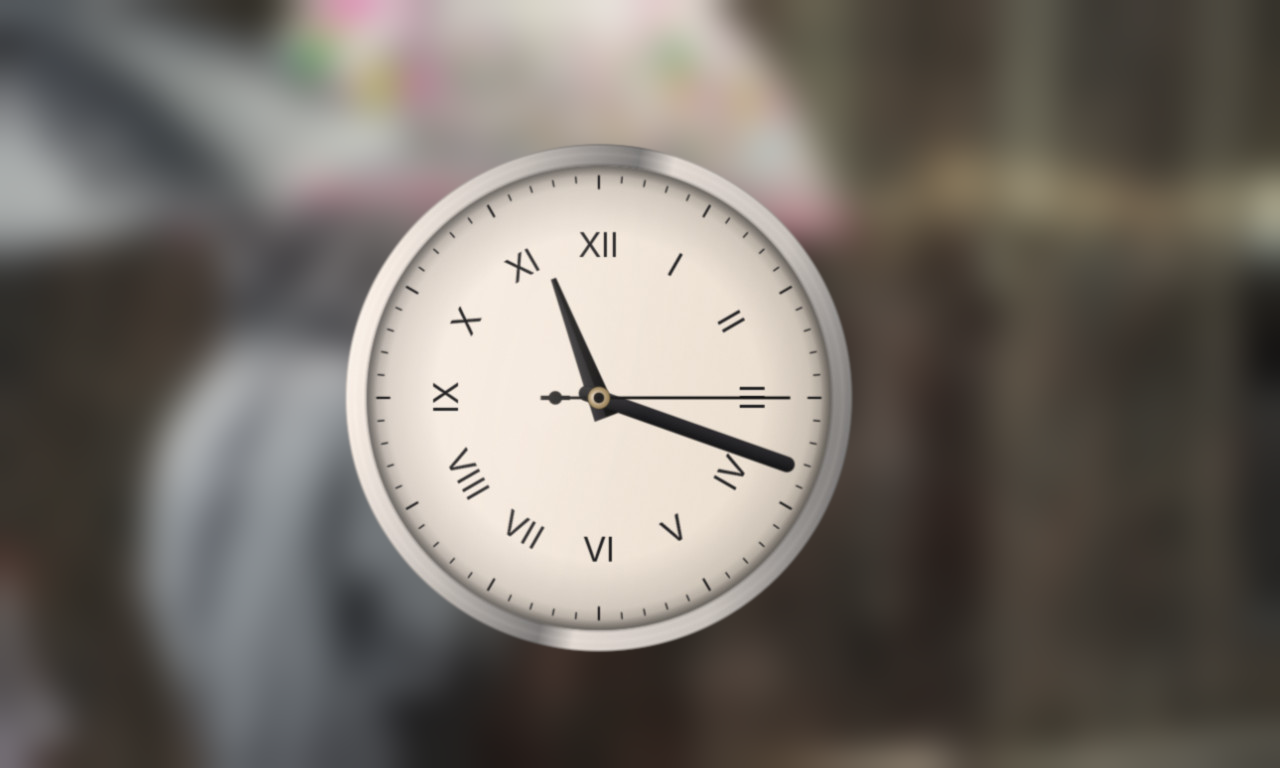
11:18:15
